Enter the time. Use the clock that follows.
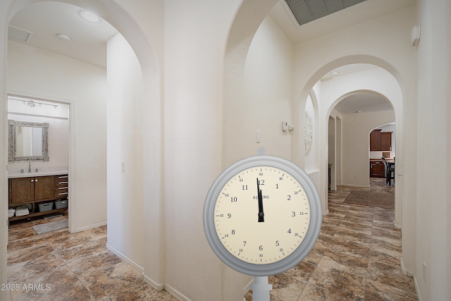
11:59
